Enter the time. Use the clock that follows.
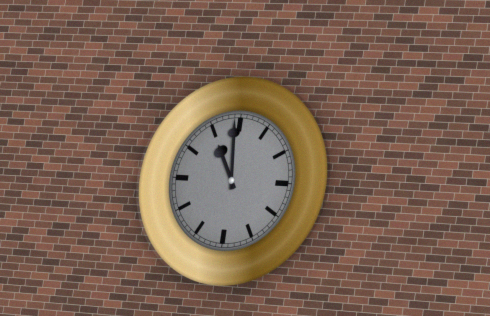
10:59
